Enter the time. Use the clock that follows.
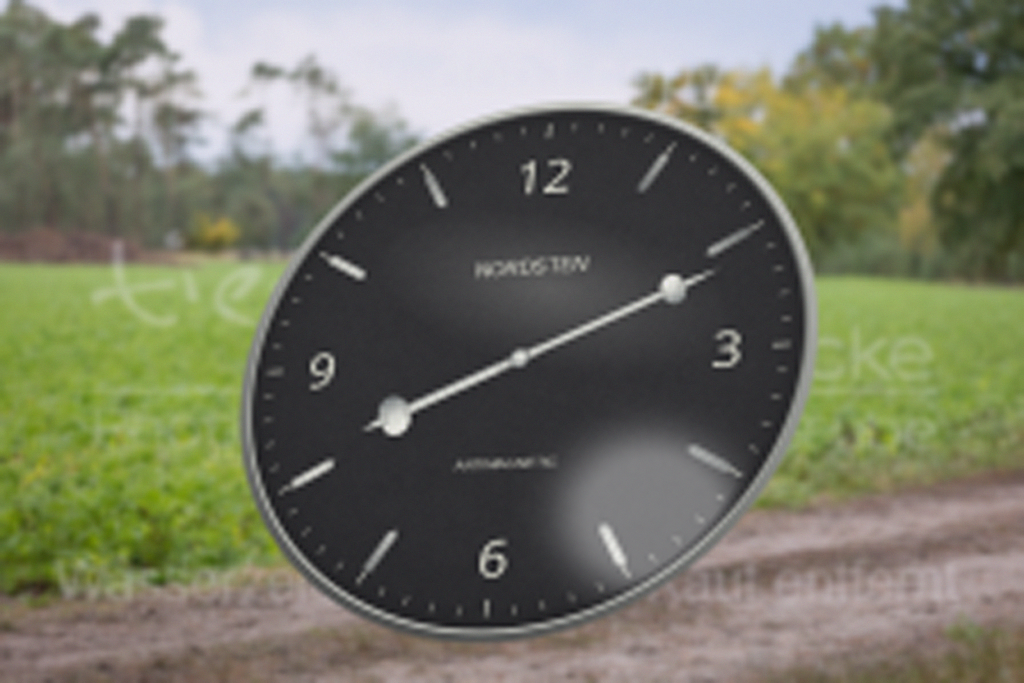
8:11
